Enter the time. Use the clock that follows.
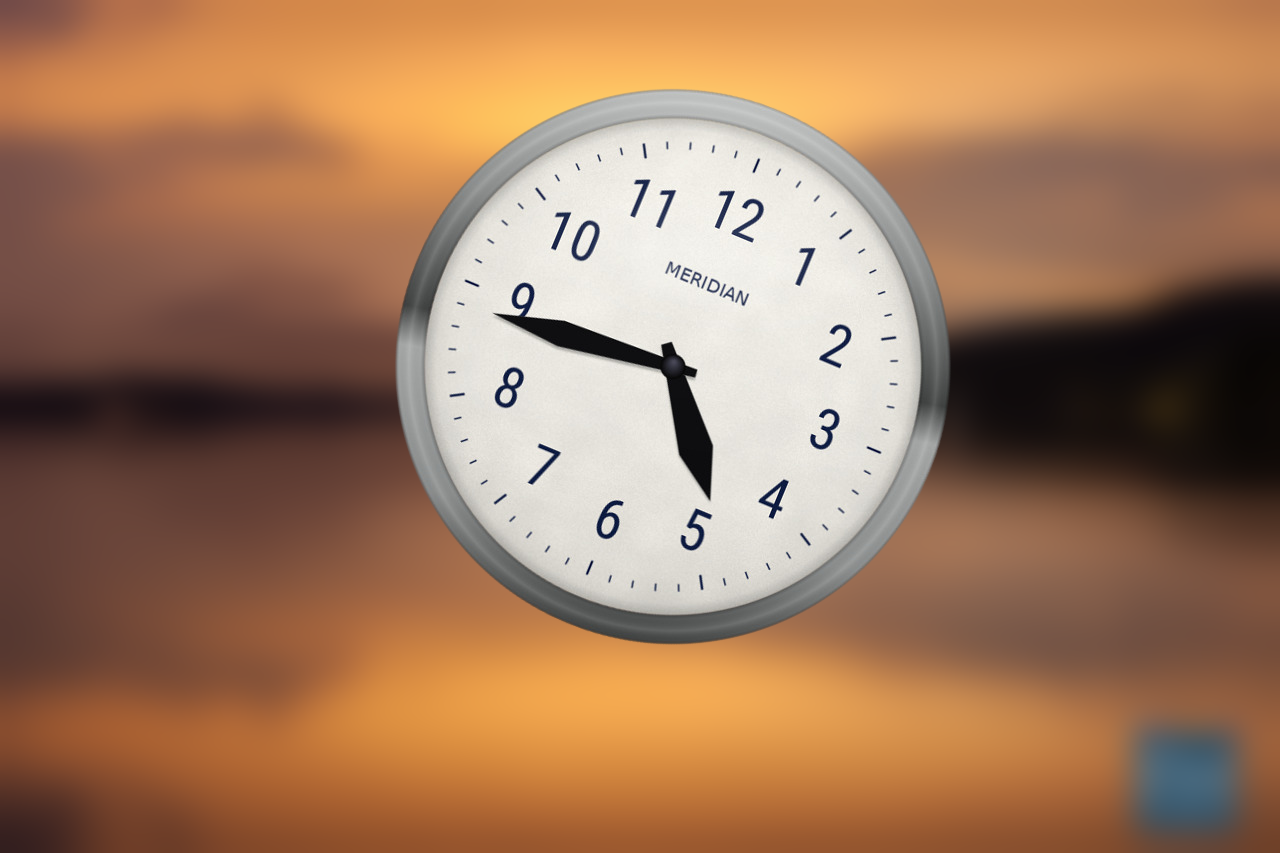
4:44
